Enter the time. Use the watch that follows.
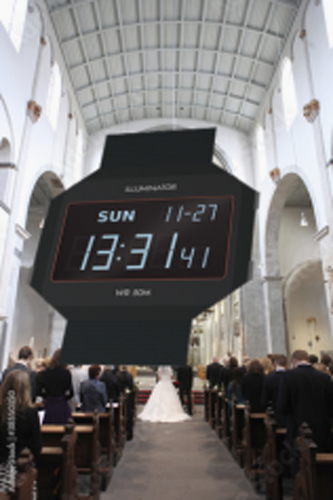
13:31:41
